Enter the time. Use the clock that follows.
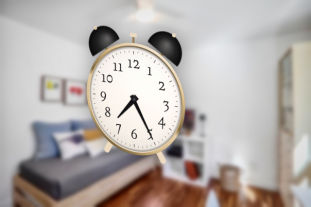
7:25
